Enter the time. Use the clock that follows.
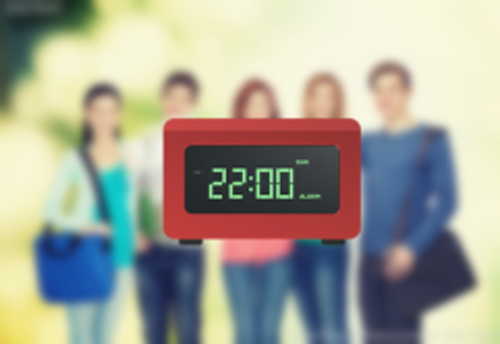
22:00
